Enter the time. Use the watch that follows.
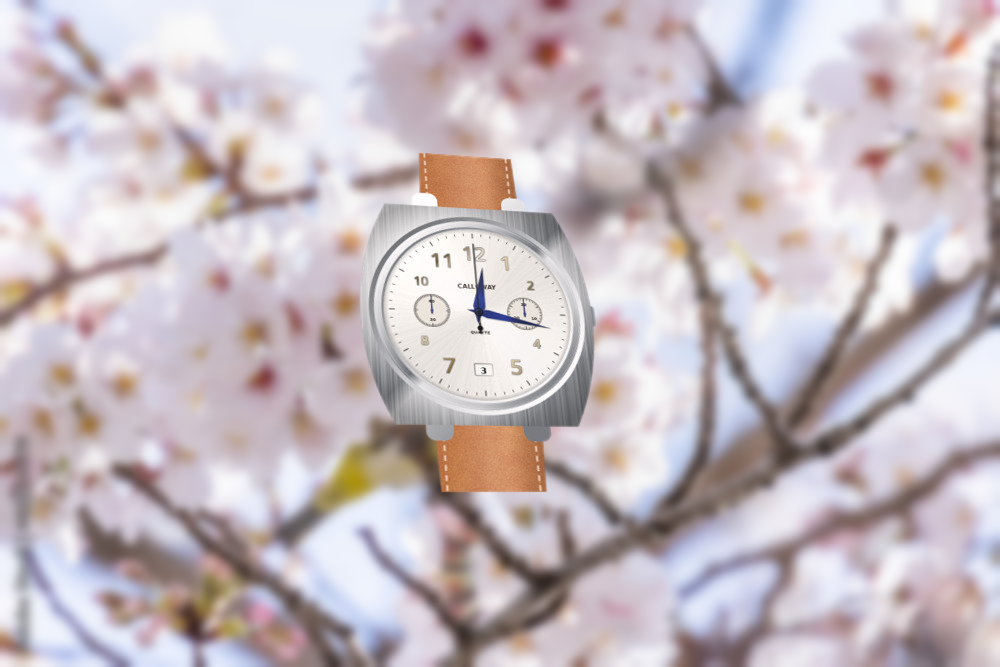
12:17
